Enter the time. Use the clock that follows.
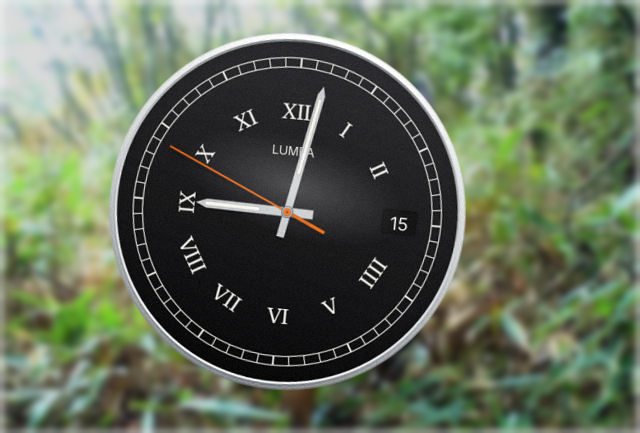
9:01:49
